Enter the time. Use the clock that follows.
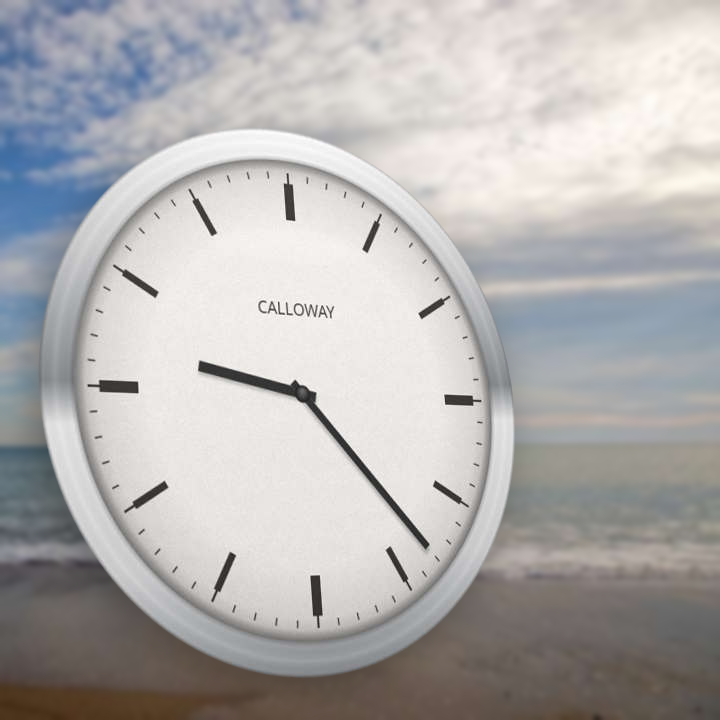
9:23
